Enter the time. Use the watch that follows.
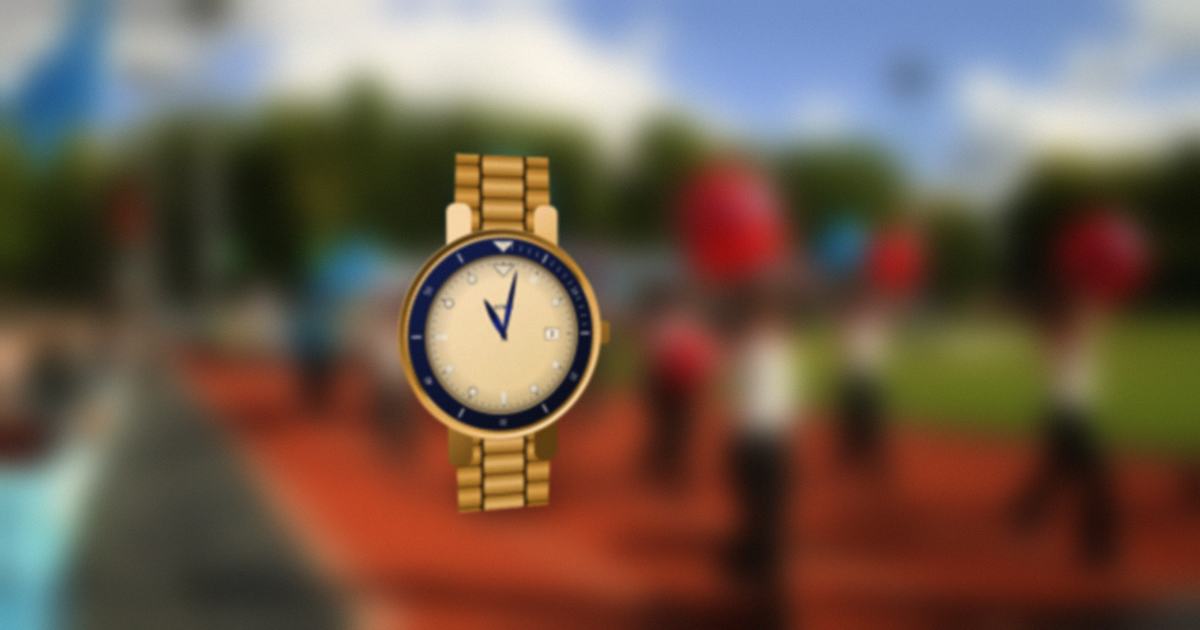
11:02
